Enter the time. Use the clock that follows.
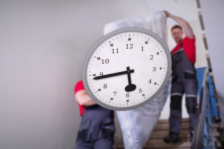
5:44
